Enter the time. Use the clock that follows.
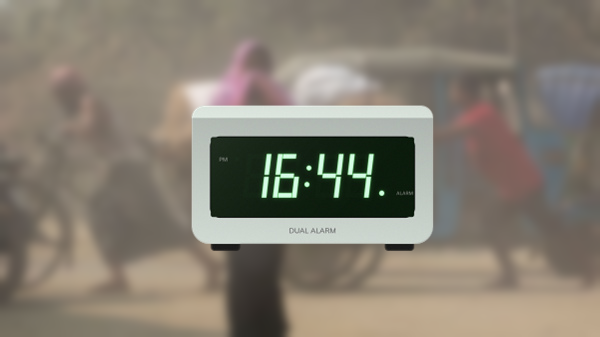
16:44
